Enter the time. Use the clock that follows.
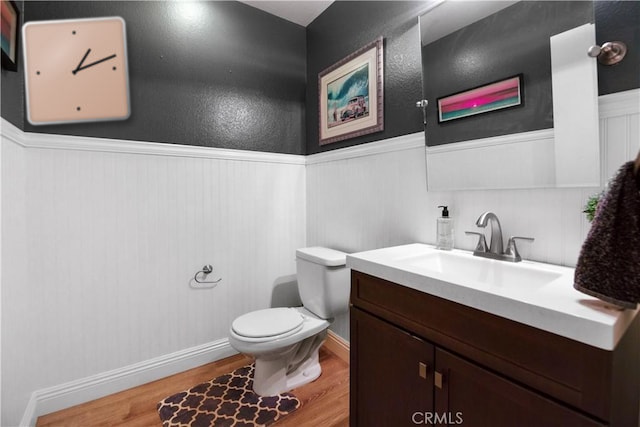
1:12
